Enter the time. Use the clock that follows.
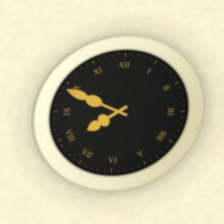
7:49
